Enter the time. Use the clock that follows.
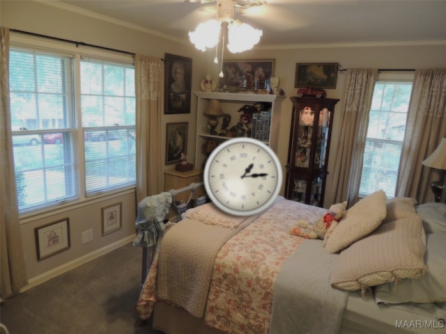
1:14
